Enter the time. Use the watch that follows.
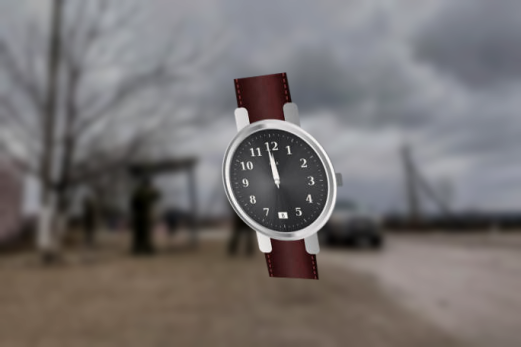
11:59
